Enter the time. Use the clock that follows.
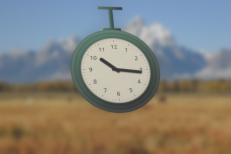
10:16
